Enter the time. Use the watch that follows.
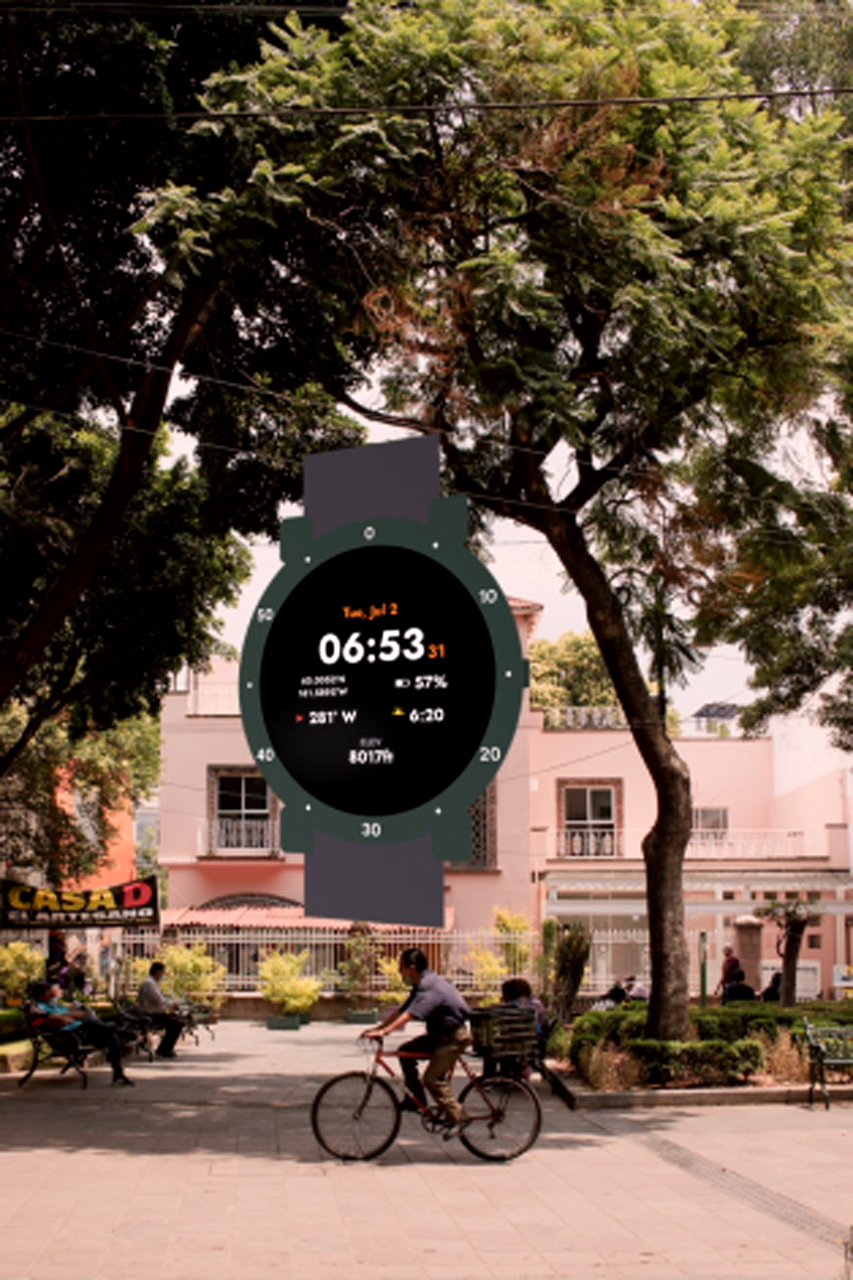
6:53
